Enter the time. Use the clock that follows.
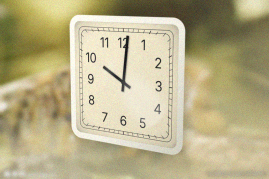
10:01
